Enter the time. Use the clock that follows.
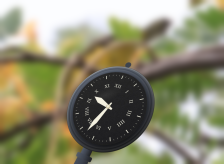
9:33
